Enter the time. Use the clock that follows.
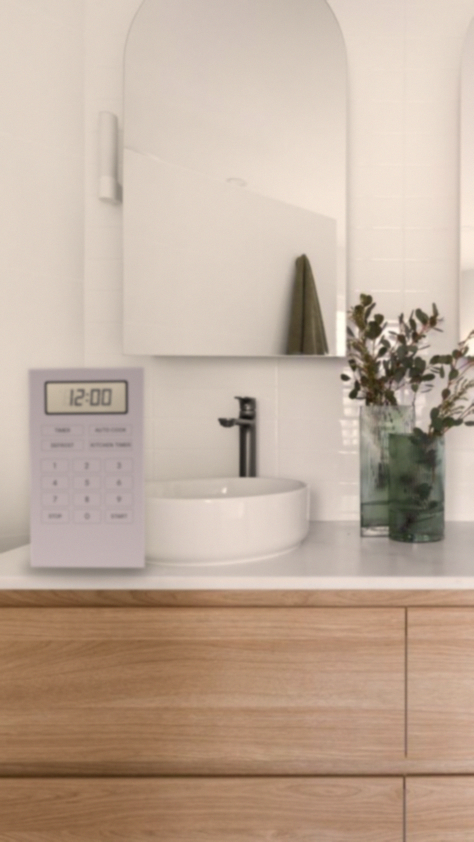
12:00
